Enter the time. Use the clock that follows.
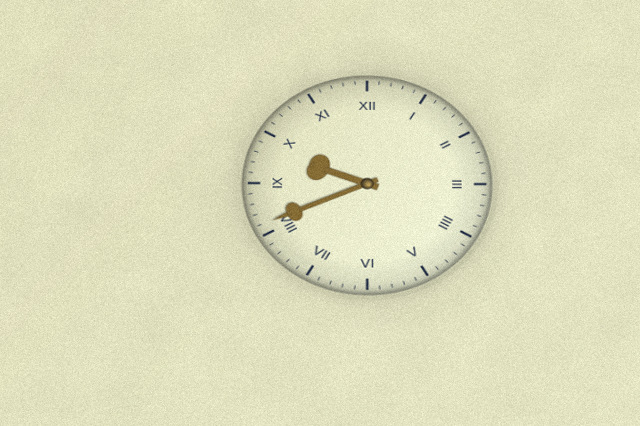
9:41
